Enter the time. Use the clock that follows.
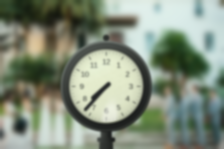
7:37
